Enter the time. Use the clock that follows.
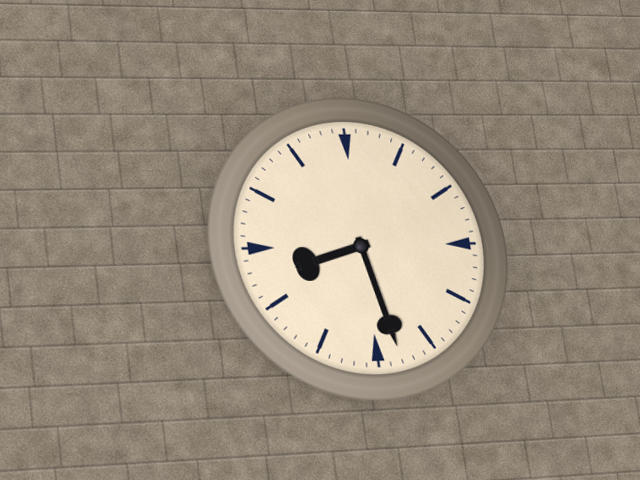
8:28
